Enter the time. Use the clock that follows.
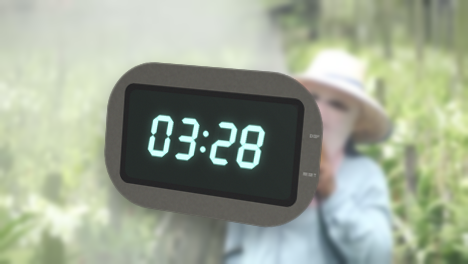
3:28
